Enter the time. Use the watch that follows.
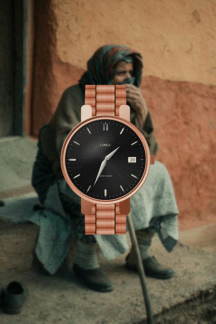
1:34
